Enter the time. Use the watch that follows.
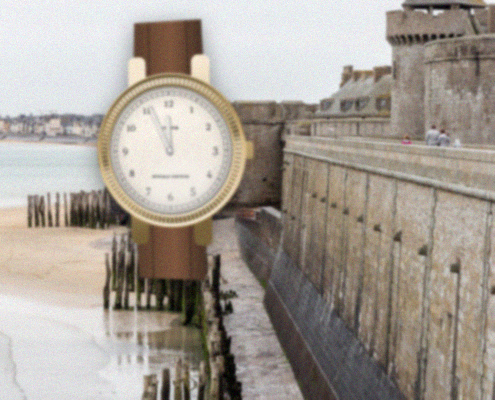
11:56
